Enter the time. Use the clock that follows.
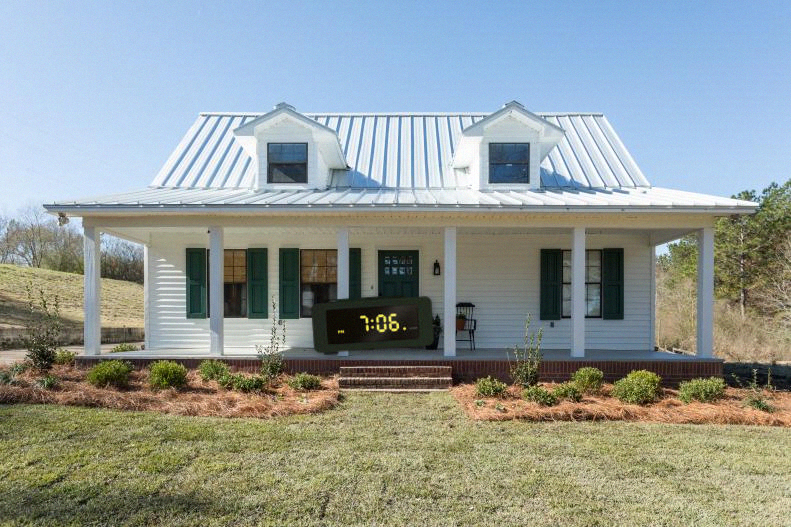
7:06
